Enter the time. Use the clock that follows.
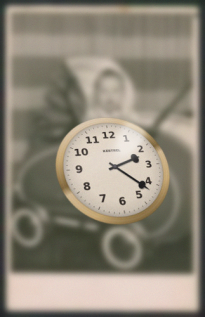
2:22
